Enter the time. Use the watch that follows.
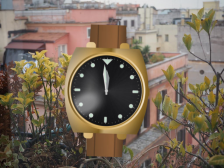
11:59
